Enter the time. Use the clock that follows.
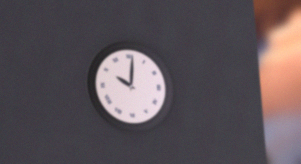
10:01
